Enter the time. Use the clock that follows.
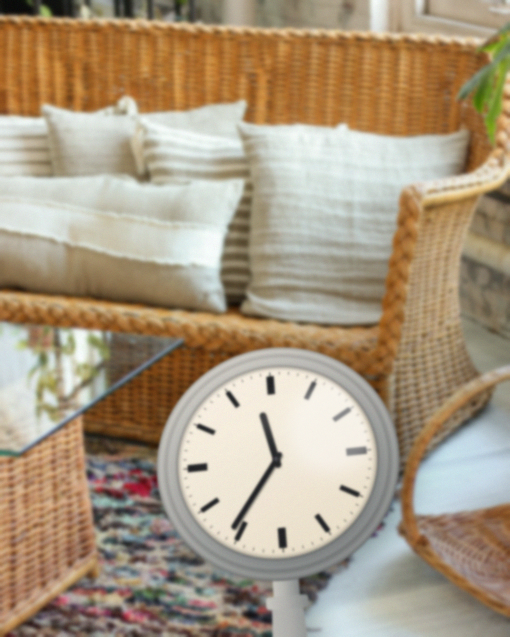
11:36
